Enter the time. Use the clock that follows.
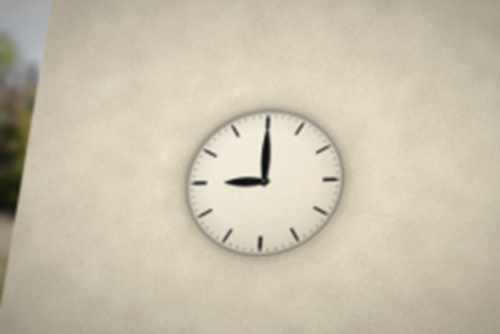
9:00
